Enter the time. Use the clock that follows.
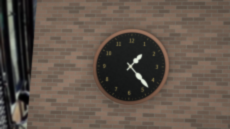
1:23
